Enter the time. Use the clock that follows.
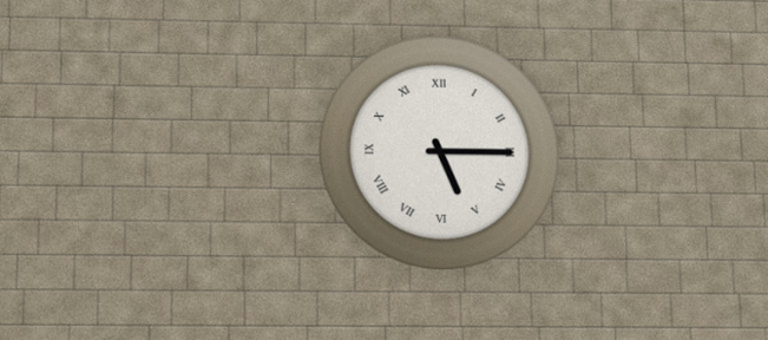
5:15
